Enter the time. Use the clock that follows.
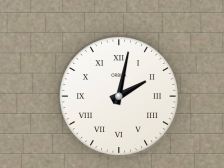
2:02
